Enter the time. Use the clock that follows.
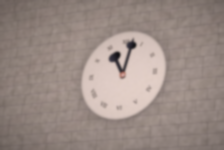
11:02
